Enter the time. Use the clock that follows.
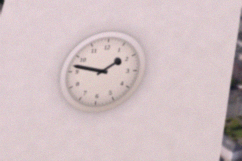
1:47
